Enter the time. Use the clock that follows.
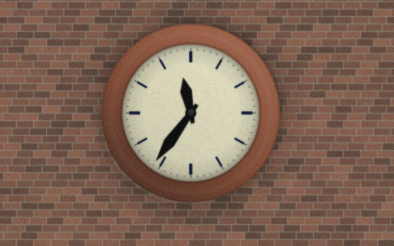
11:36
